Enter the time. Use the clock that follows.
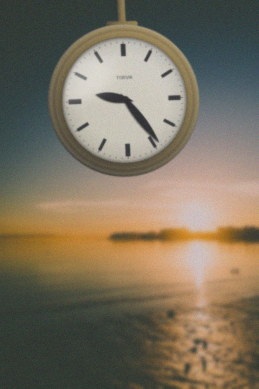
9:24
